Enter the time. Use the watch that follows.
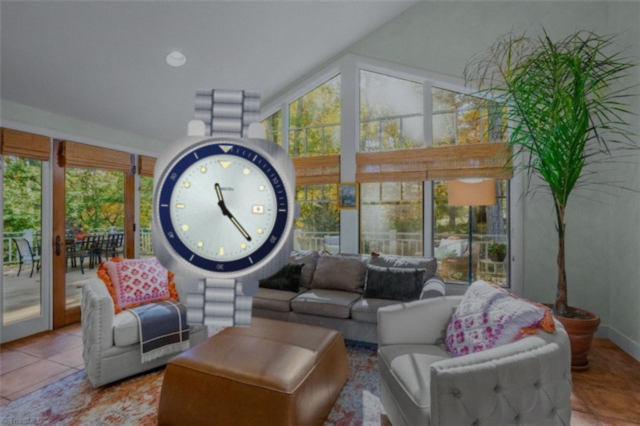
11:23
